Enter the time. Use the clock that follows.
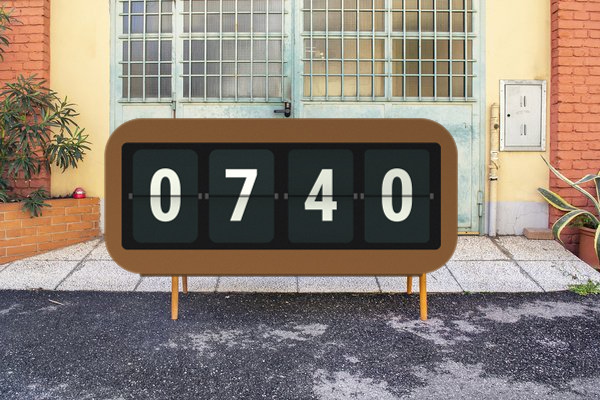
7:40
